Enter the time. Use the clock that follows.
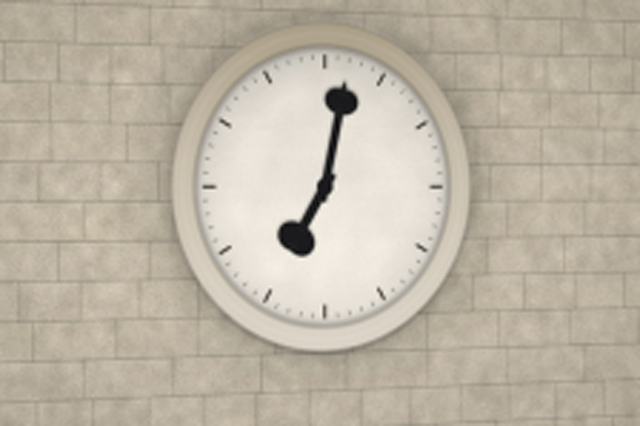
7:02
